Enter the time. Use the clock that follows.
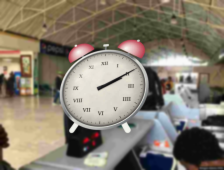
2:10
